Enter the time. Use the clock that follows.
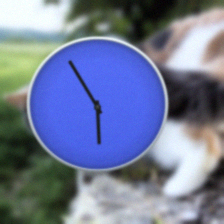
5:55
